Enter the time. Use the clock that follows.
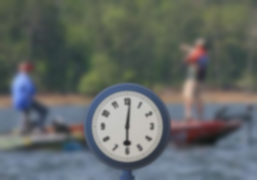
6:01
